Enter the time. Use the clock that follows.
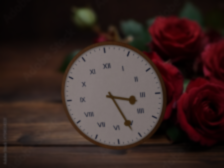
3:26
